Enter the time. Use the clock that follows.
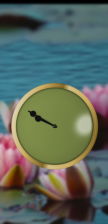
9:50
